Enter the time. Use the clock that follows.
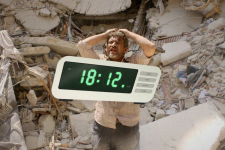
18:12
